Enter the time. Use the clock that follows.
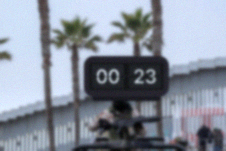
0:23
